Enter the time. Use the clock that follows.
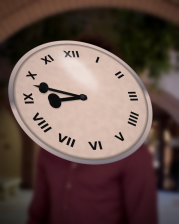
8:48
